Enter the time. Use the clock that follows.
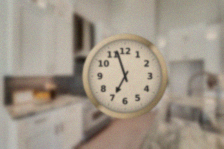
6:57
